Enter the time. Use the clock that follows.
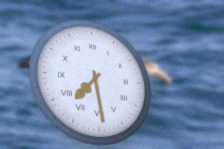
7:29
